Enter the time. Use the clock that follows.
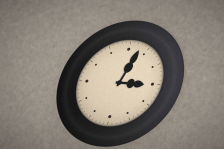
3:03
